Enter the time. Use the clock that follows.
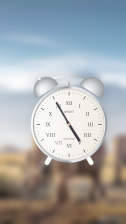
4:55
